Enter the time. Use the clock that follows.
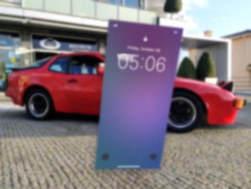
5:06
